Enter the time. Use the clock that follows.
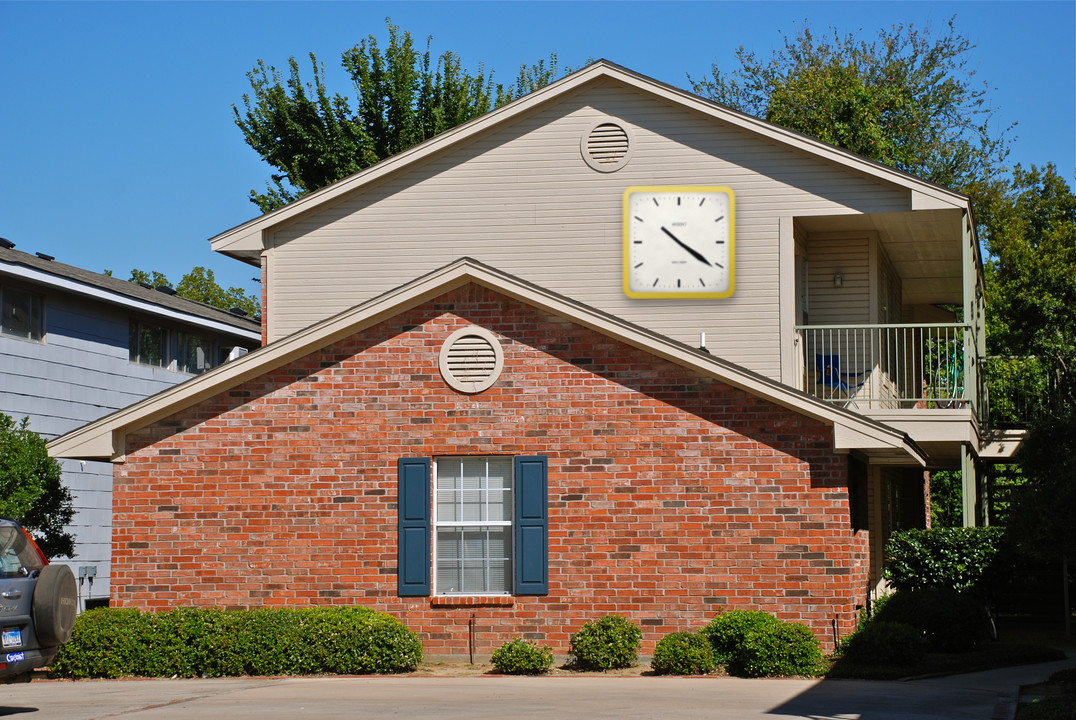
10:21
